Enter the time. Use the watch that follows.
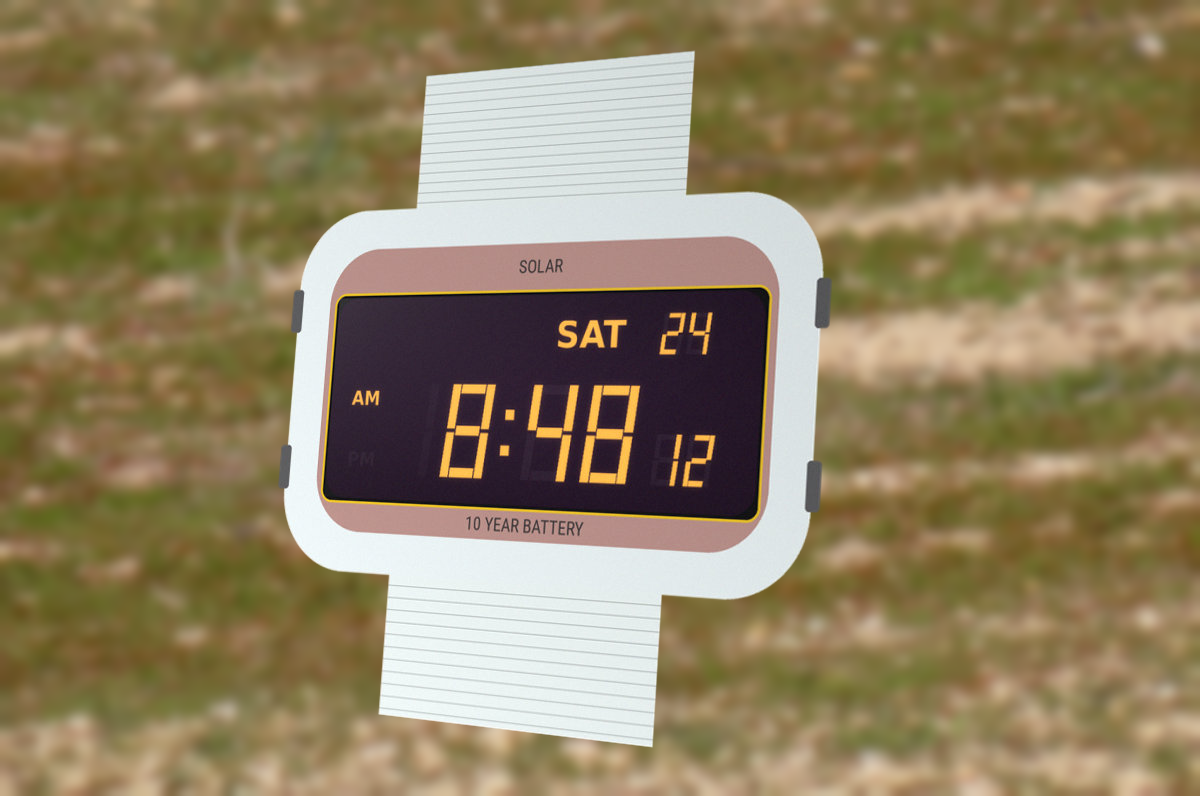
8:48:12
